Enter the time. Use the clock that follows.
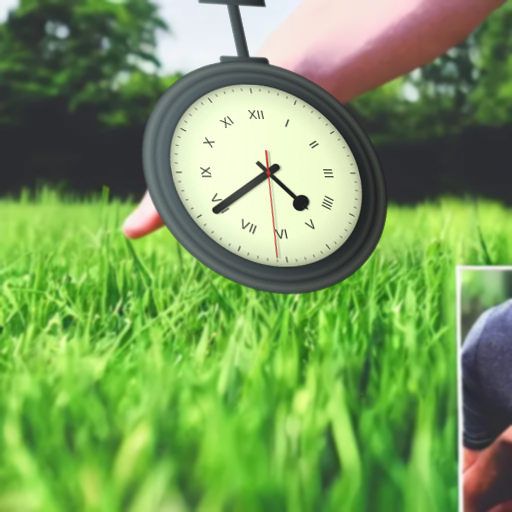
4:39:31
